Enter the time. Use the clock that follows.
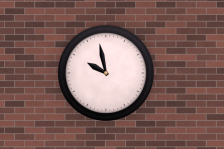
9:58
